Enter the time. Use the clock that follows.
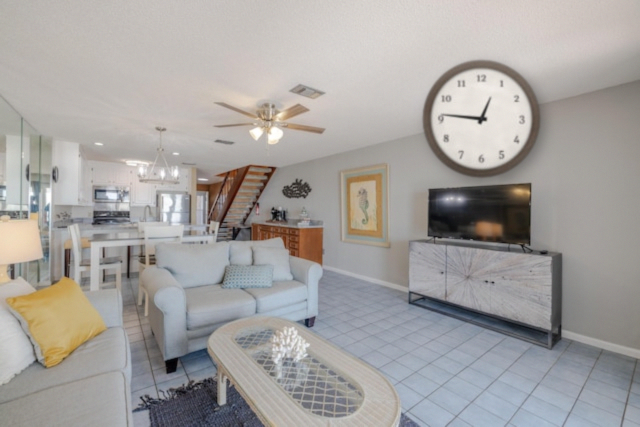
12:46
